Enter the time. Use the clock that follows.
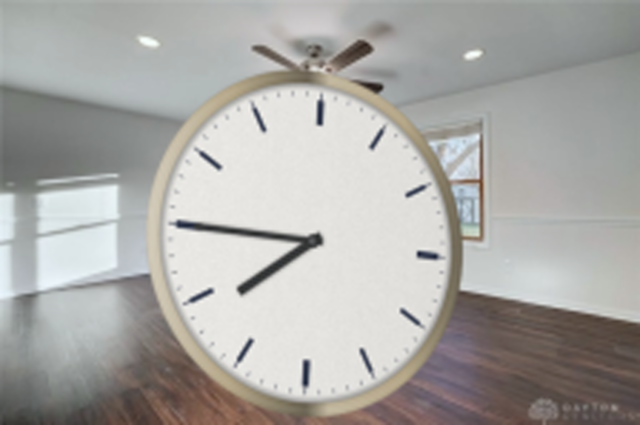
7:45
